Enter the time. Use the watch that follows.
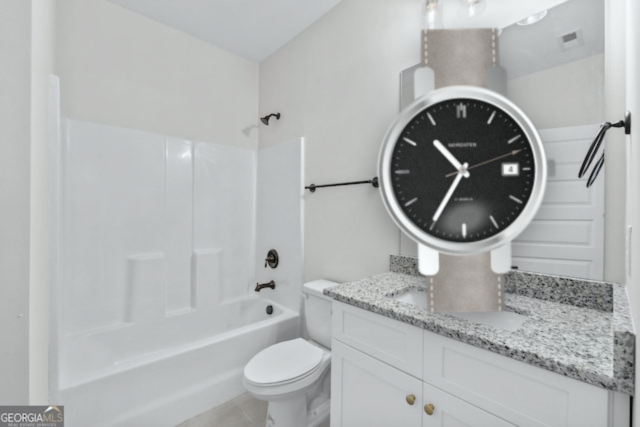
10:35:12
